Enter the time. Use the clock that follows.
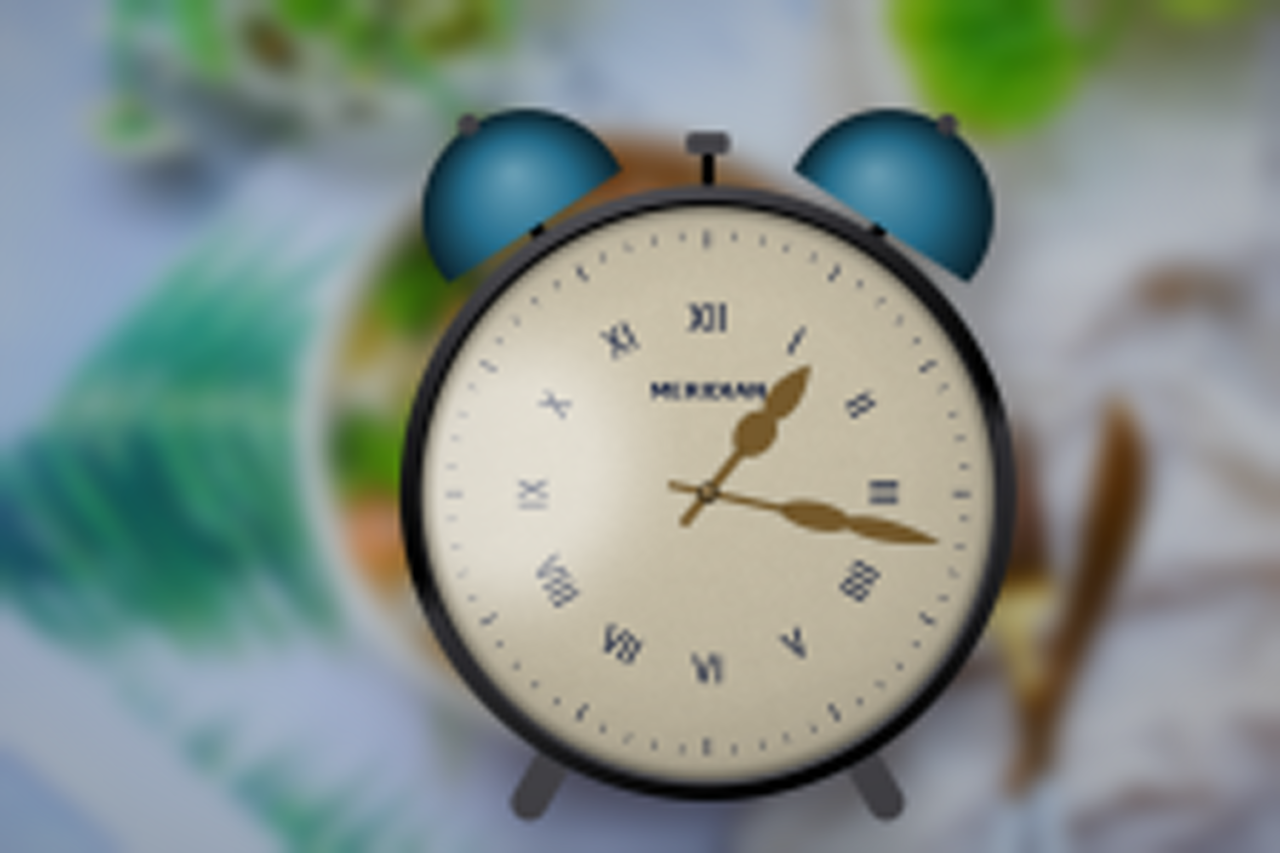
1:17
